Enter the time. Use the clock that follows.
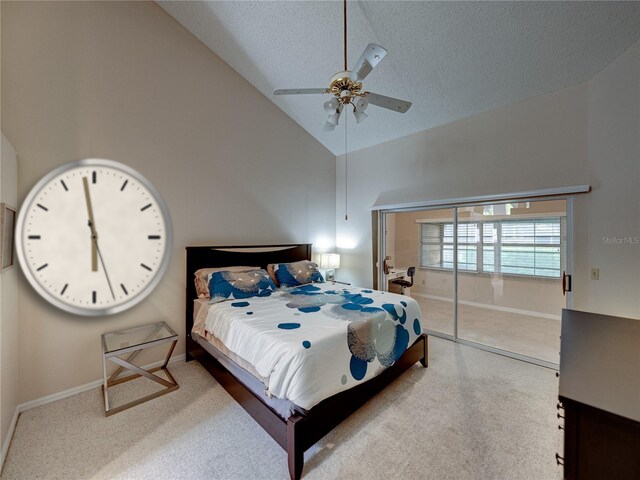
5:58:27
